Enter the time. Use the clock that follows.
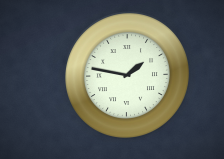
1:47
